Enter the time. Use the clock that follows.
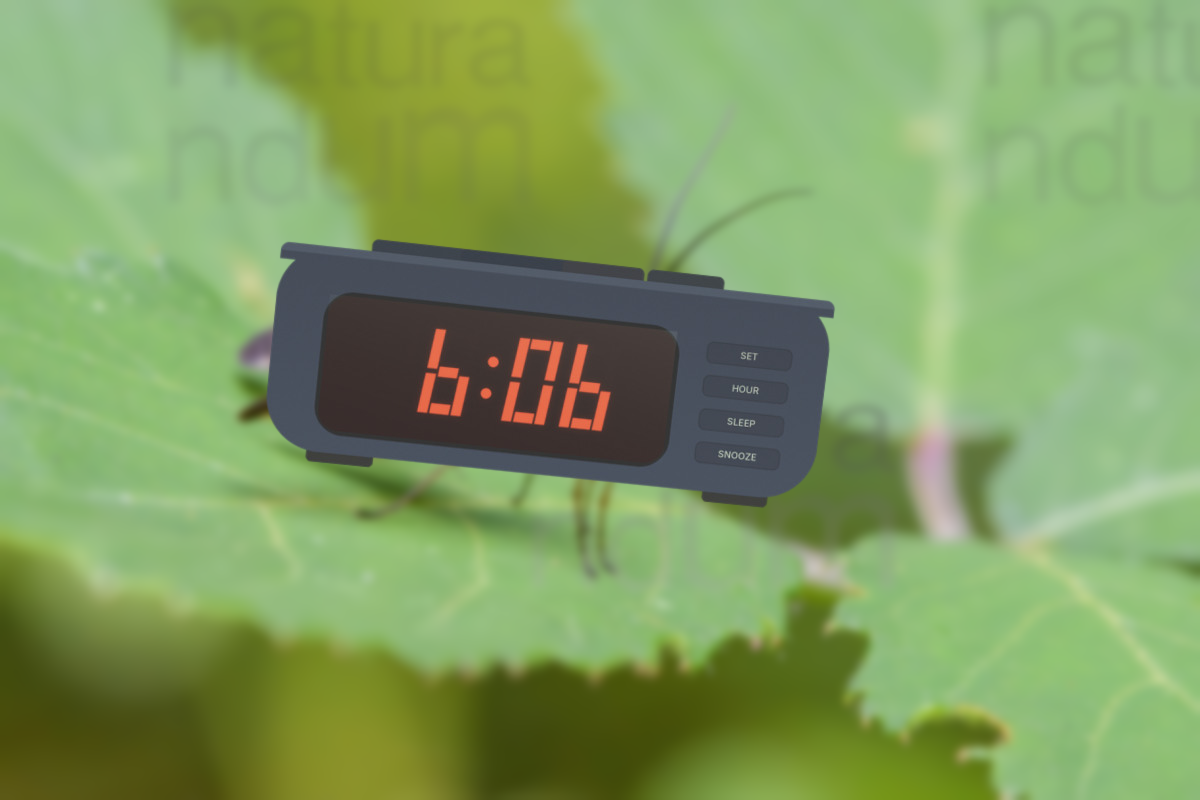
6:06
